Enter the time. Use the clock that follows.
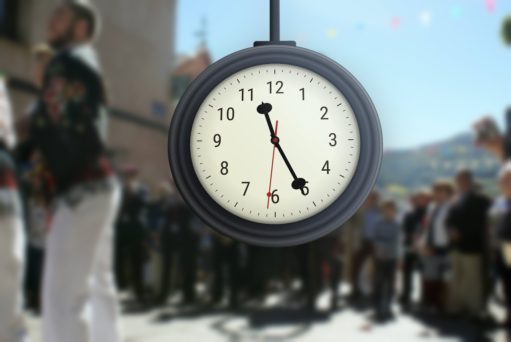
11:25:31
